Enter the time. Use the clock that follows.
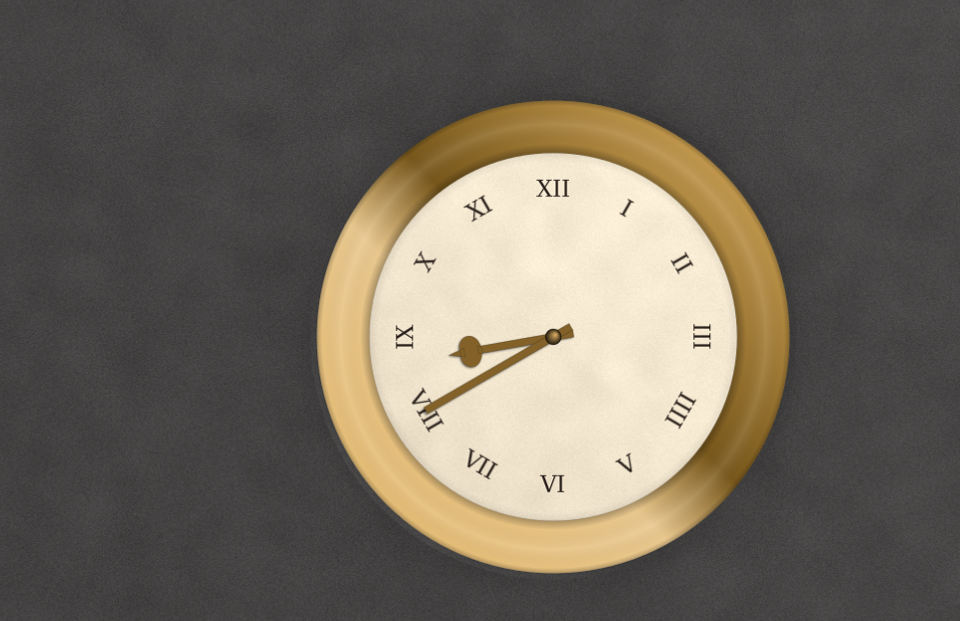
8:40
